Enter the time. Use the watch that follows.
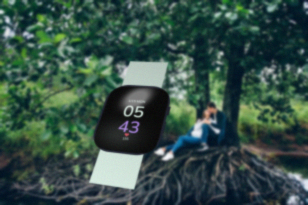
5:43
